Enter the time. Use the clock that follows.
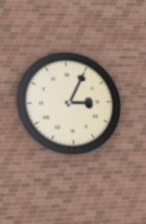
3:05
